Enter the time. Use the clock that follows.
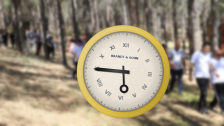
5:45
